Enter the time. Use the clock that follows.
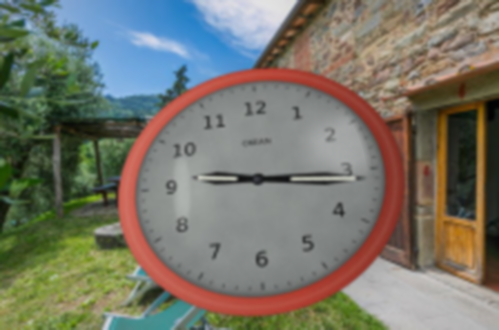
9:16
